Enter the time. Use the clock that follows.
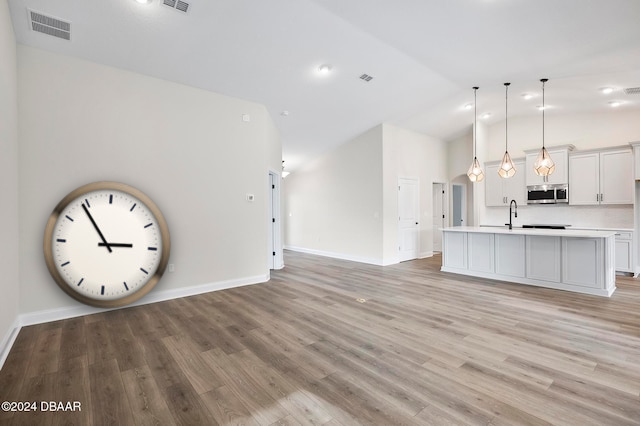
2:54
